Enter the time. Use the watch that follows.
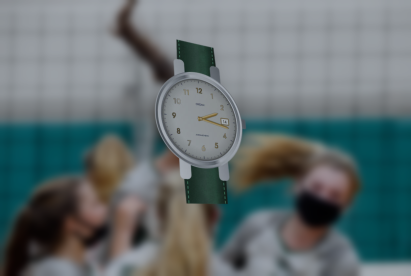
2:17
